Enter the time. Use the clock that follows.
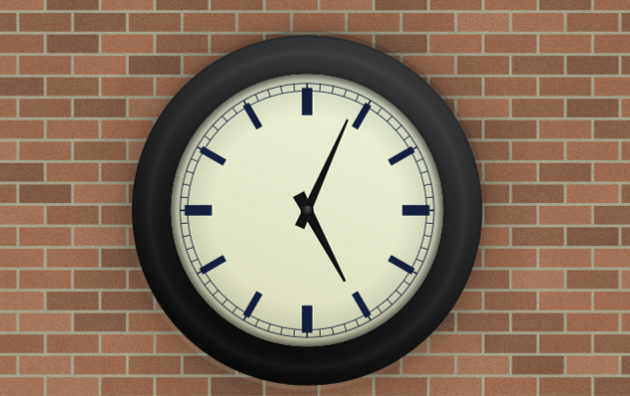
5:04
